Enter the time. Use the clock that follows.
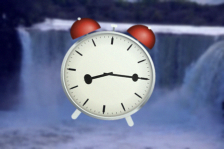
8:15
